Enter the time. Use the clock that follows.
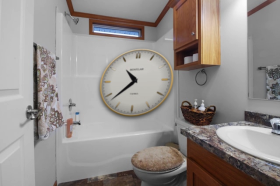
10:38
